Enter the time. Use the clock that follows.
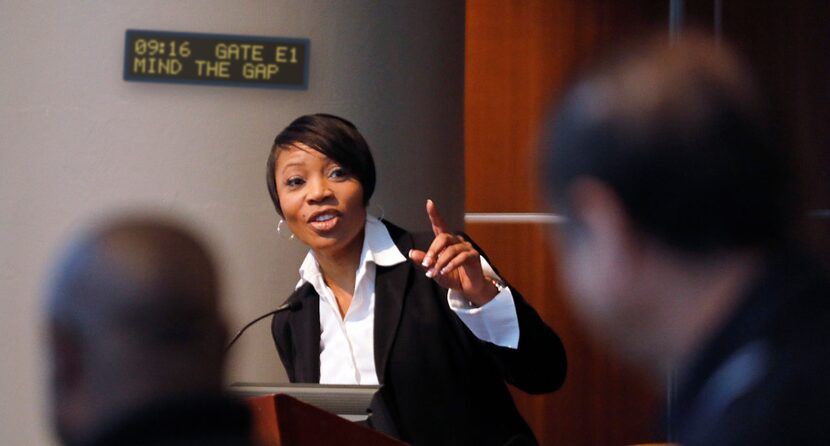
9:16
